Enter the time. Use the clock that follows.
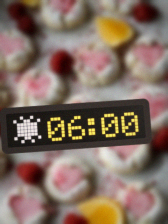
6:00
